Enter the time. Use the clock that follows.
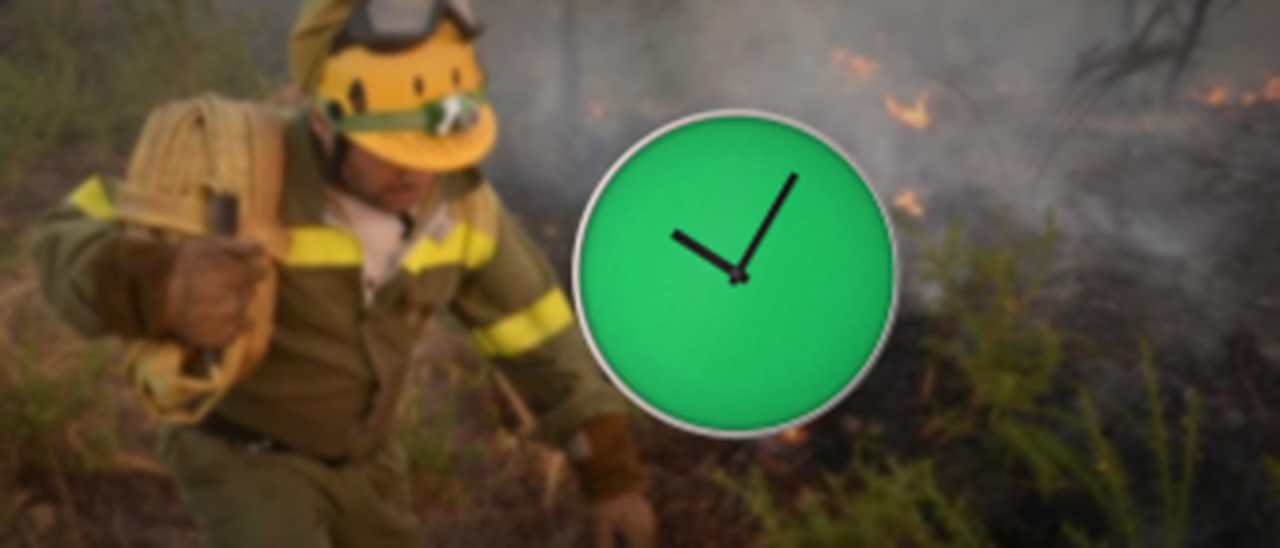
10:05
